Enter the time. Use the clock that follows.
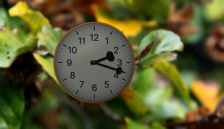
2:18
